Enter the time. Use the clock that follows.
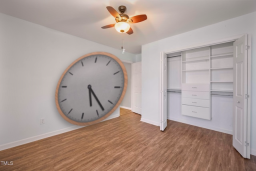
5:23
